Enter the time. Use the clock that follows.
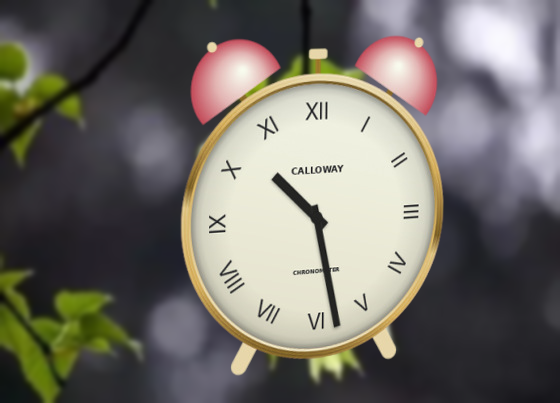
10:28
